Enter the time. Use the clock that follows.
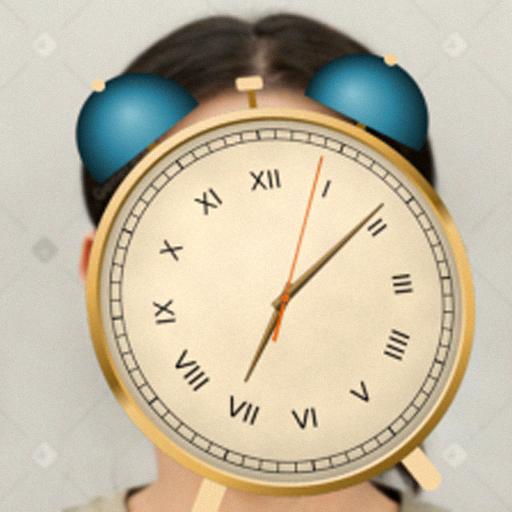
7:09:04
